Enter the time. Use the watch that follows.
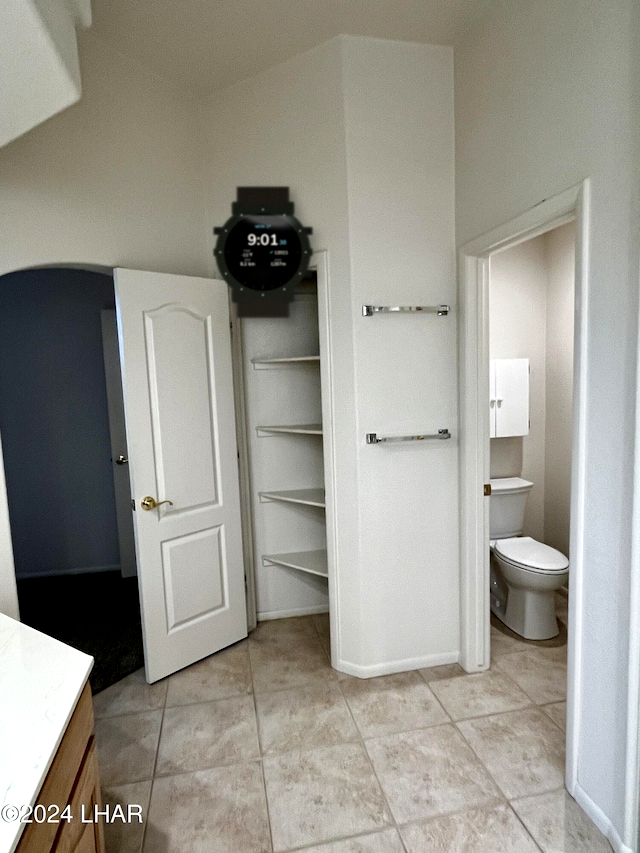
9:01
